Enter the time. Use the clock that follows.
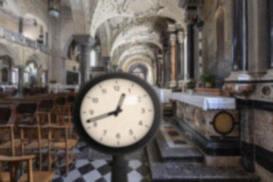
12:42
